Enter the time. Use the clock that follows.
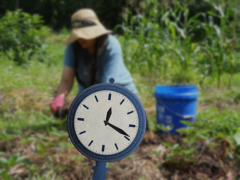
12:19
